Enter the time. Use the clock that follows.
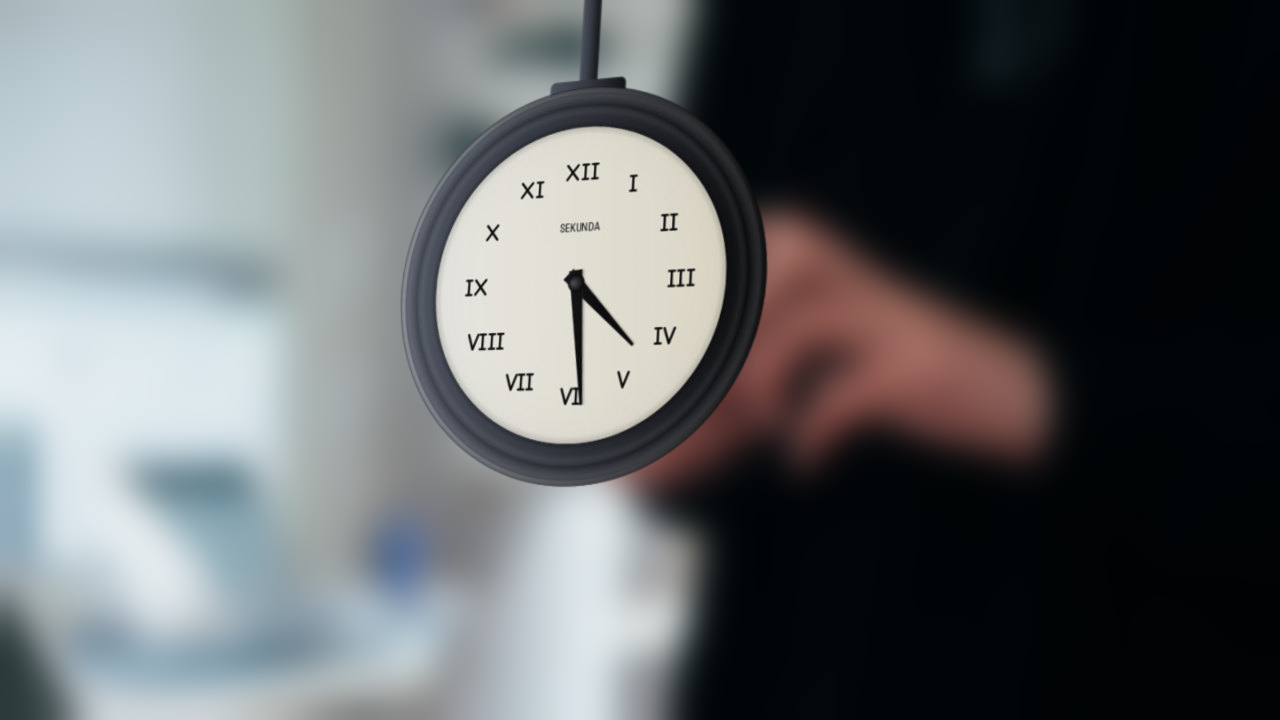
4:29
